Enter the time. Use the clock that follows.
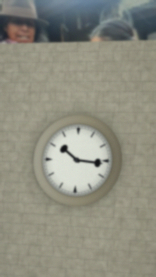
10:16
